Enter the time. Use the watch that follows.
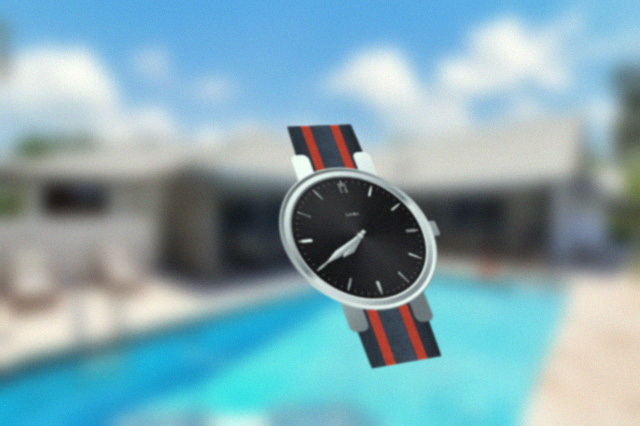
7:40
